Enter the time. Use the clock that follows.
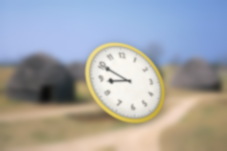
8:50
